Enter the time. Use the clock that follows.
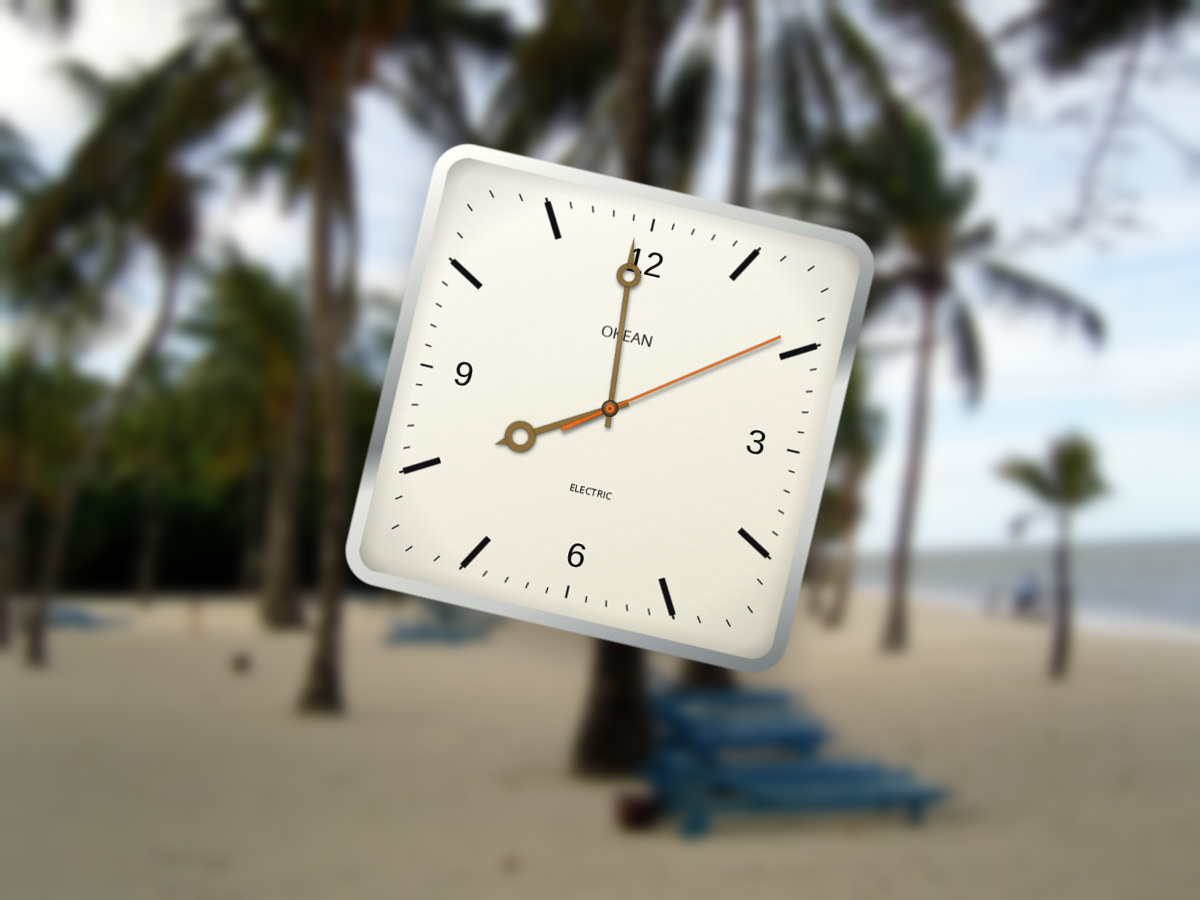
7:59:09
